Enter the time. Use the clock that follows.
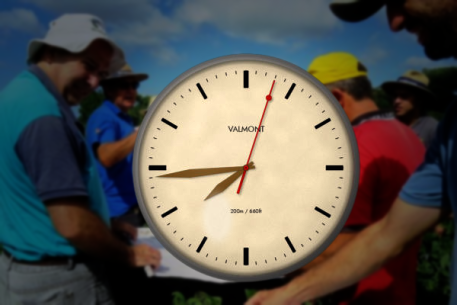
7:44:03
